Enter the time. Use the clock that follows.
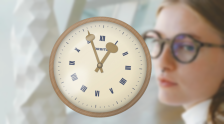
12:56
